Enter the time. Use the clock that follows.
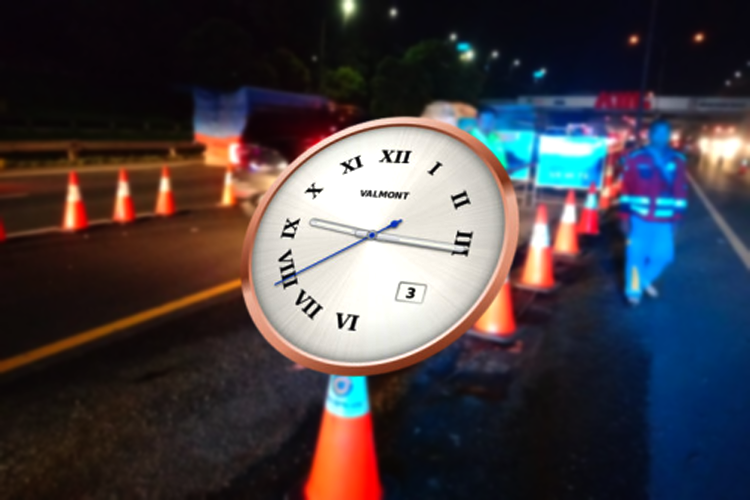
9:15:39
